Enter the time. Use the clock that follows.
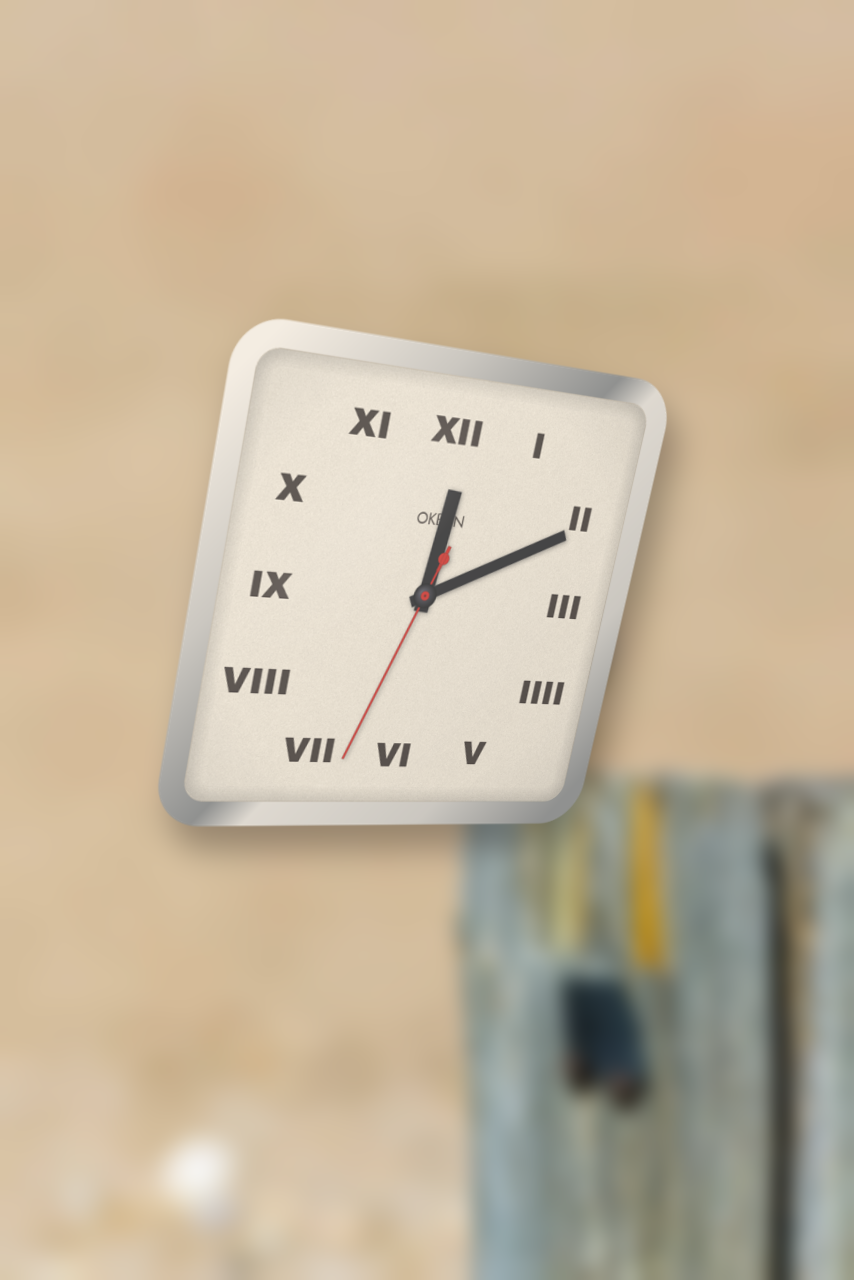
12:10:33
